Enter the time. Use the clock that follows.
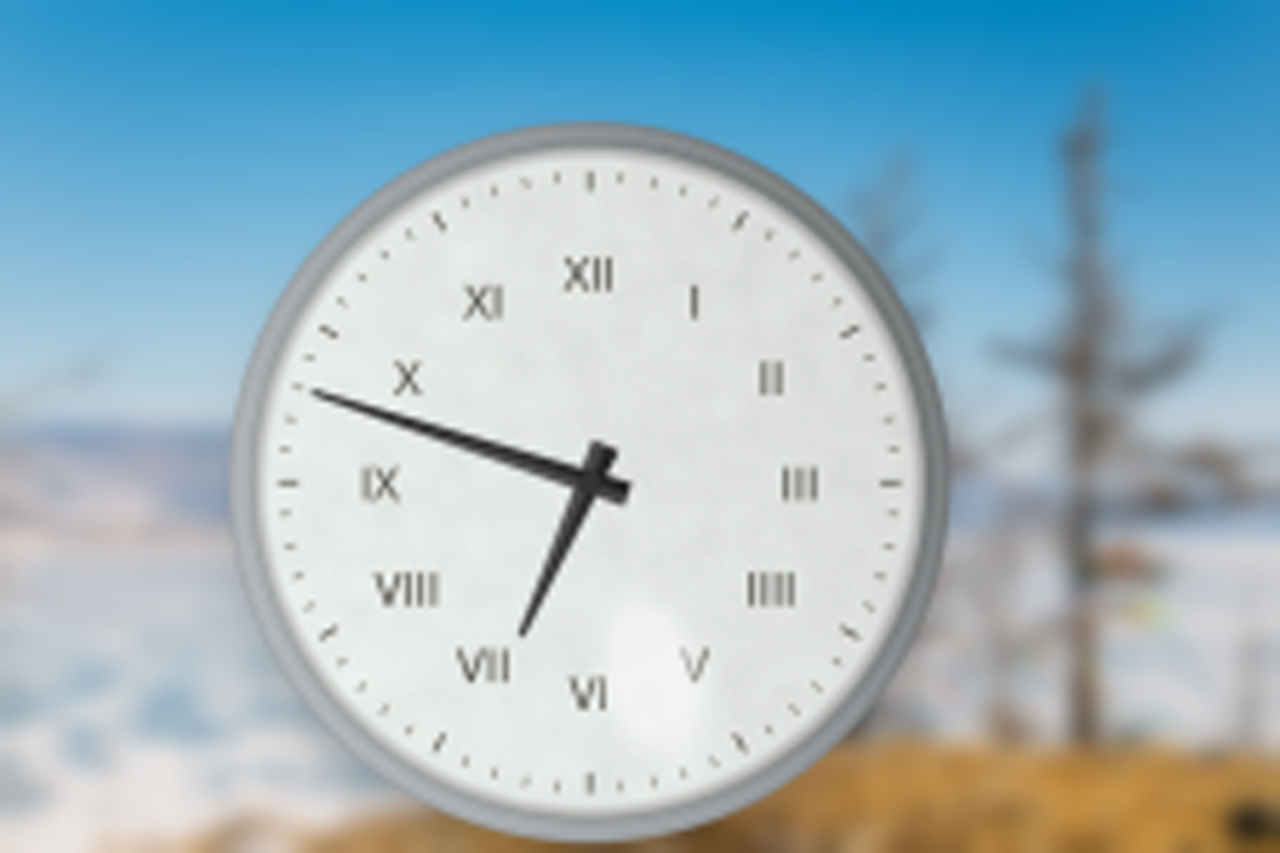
6:48
